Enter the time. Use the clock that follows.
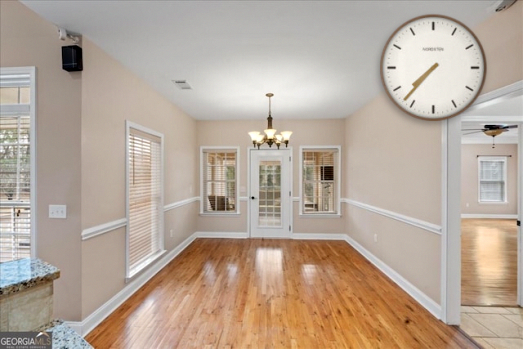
7:37
